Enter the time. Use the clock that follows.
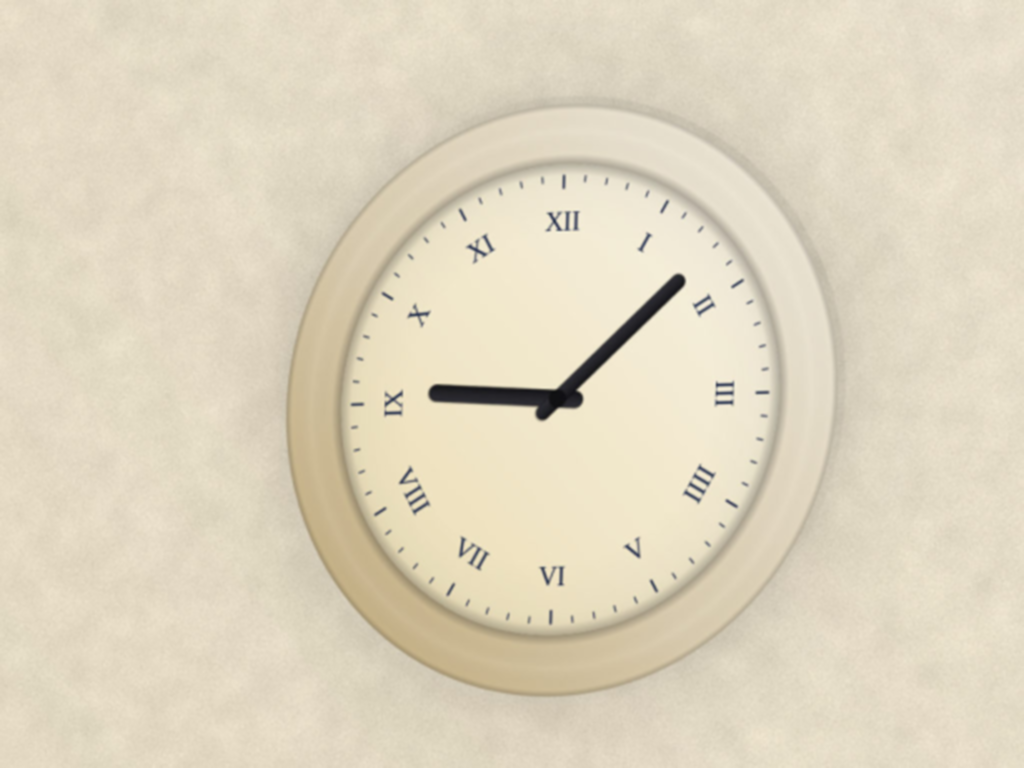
9:08
